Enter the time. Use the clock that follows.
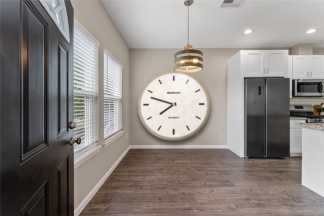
7:48
